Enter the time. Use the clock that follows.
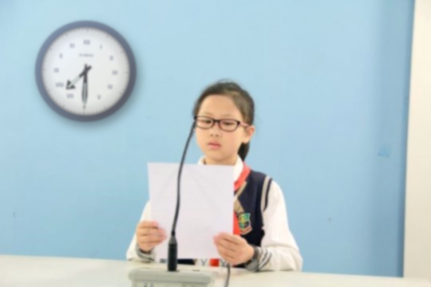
7:30
